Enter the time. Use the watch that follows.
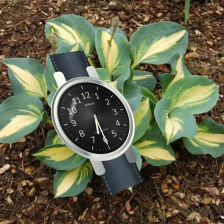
6:30
